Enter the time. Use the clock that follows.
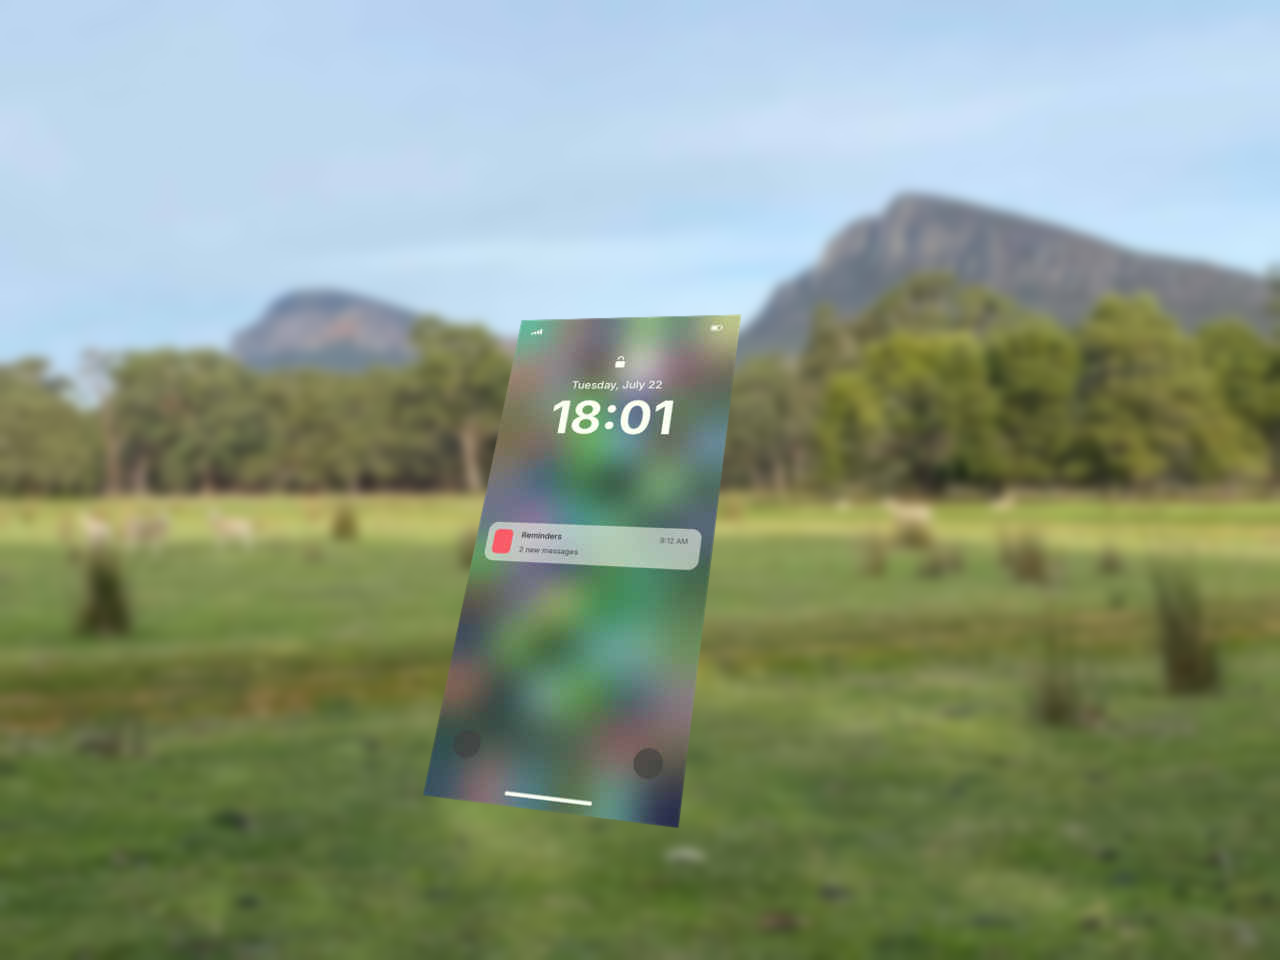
18:01
